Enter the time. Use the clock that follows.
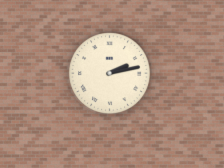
2:13
